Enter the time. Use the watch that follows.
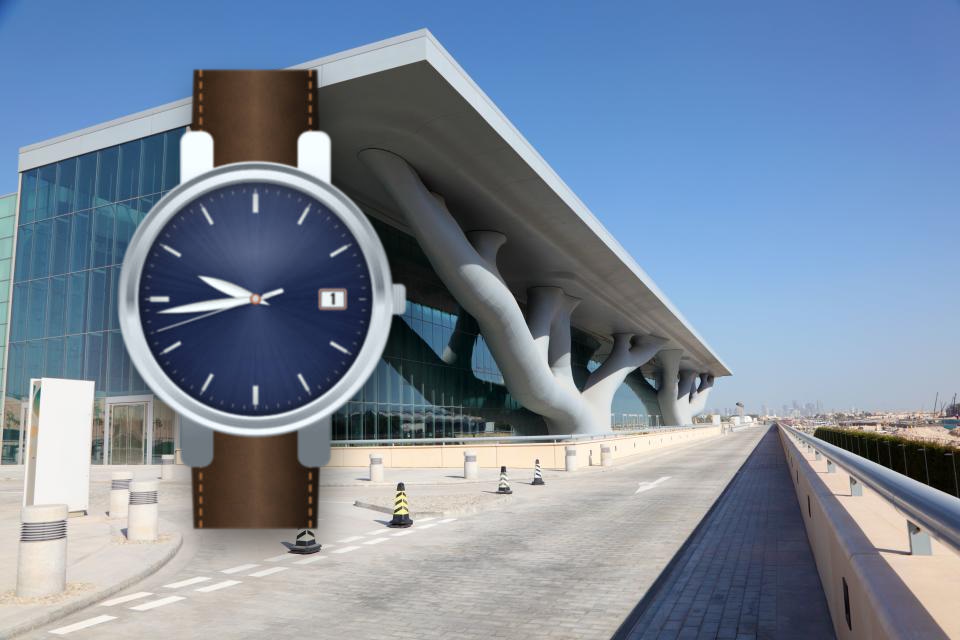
9:43:42
